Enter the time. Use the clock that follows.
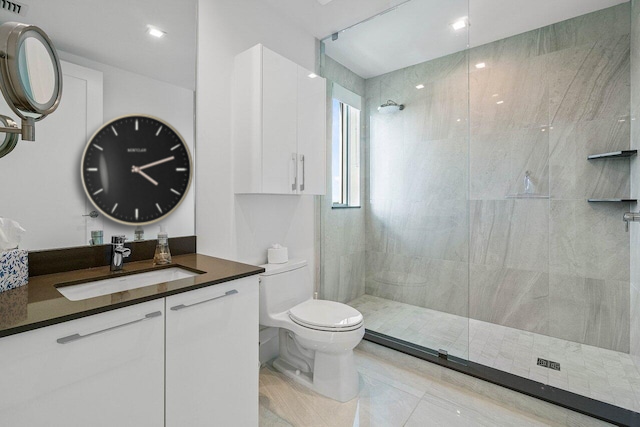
4:12
